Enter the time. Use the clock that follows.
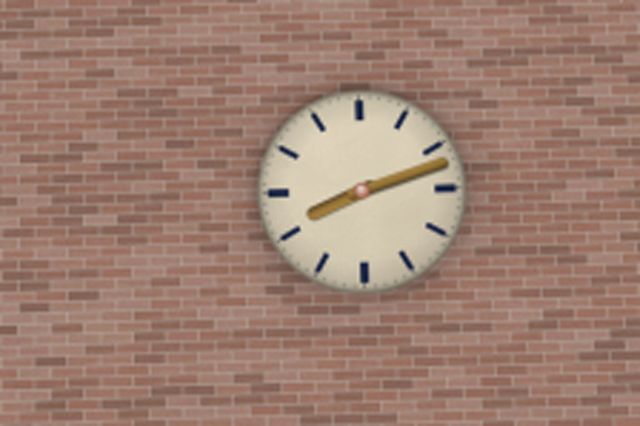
8:12
